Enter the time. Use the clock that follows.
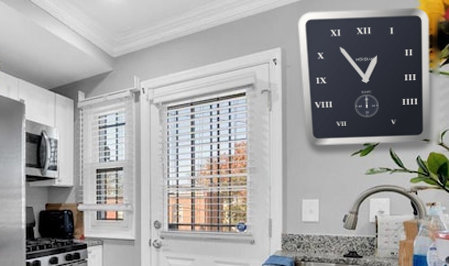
12:54
